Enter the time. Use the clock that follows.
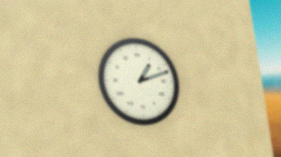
1:12
